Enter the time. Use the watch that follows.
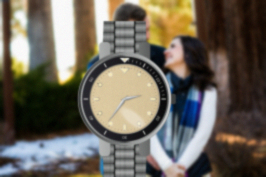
2:36
